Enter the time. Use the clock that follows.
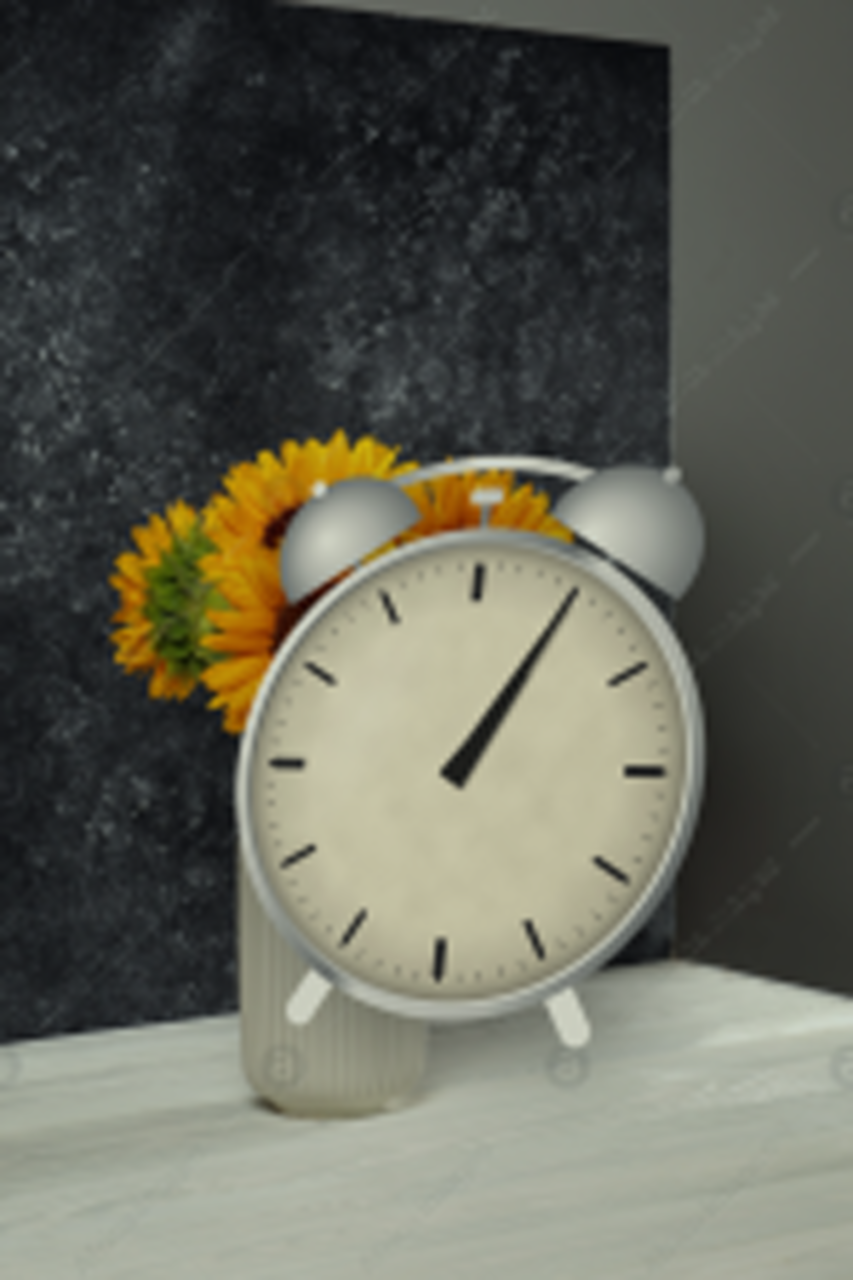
1:05
